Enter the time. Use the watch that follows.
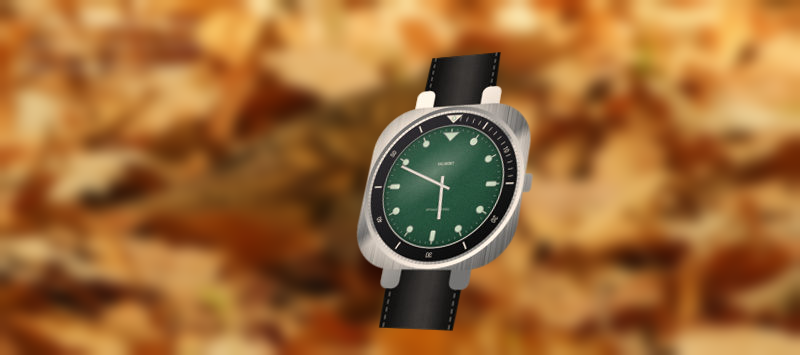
5:49
